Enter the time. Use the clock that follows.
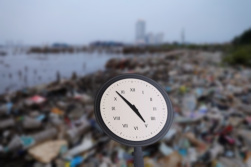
4:53
